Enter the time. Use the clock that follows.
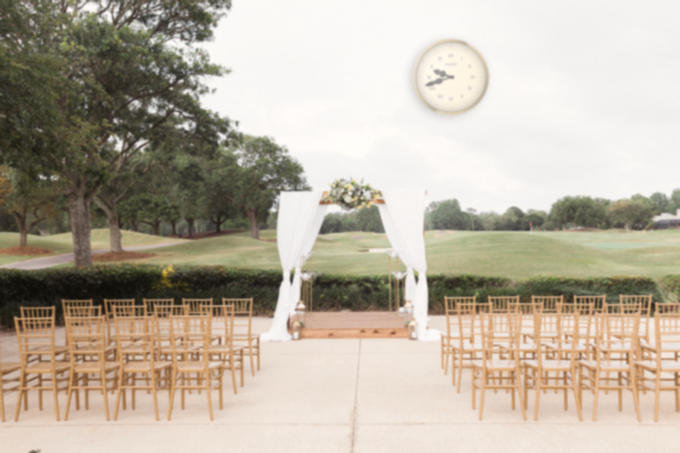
9:42
